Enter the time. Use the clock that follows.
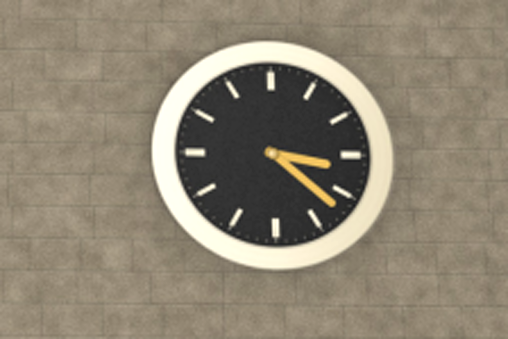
3:22
